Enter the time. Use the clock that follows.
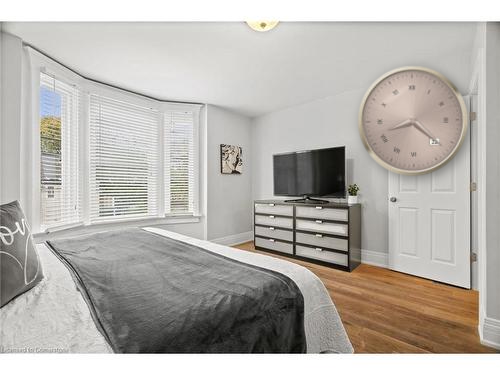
8:22
